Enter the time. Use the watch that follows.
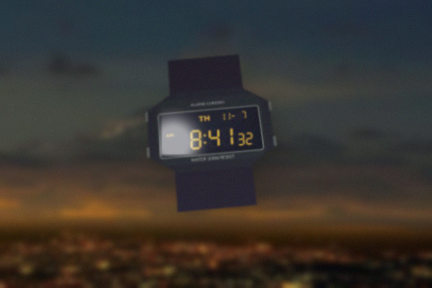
8:41:32
